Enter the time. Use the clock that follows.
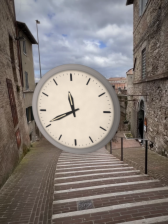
11:41
